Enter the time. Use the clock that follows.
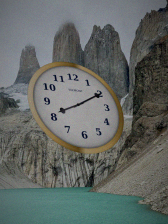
8:10
